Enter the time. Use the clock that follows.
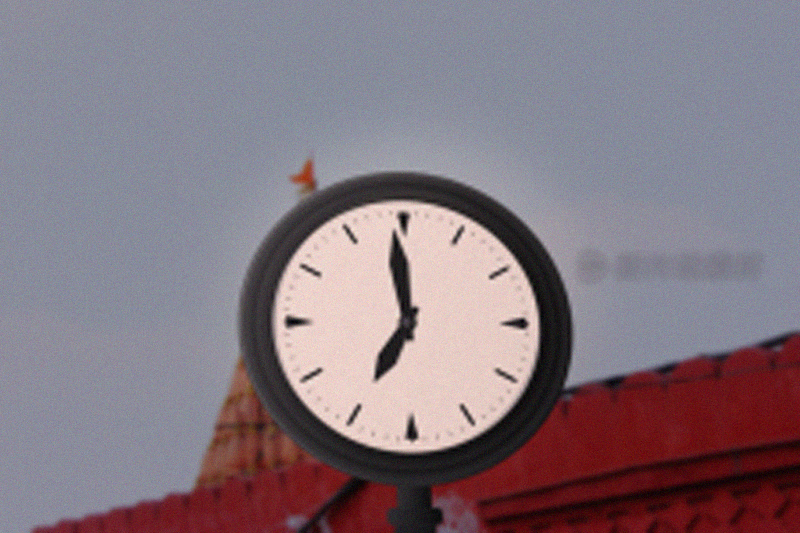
6:59
